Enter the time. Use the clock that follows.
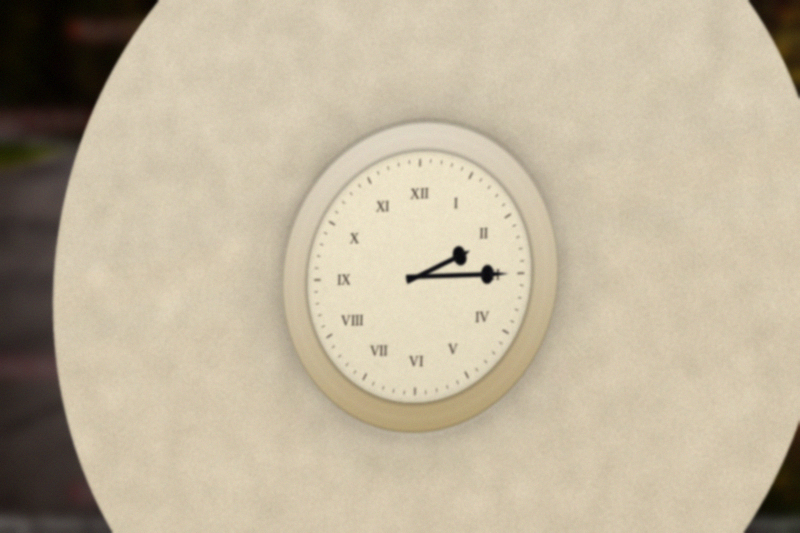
2:15
